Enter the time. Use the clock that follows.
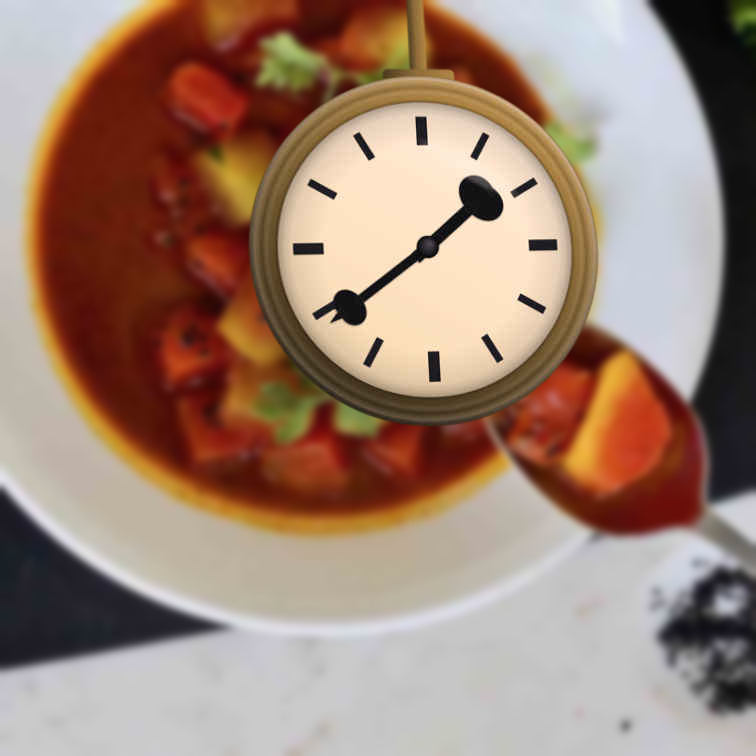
1:39
